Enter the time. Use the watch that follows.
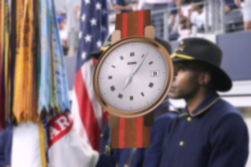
7:06
